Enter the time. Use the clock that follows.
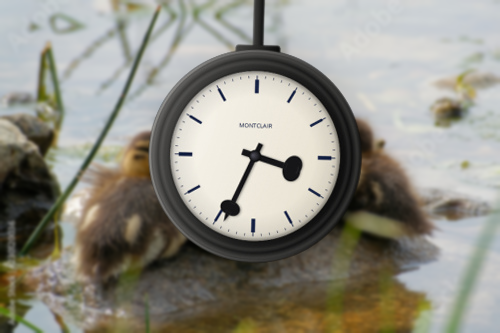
3:34
